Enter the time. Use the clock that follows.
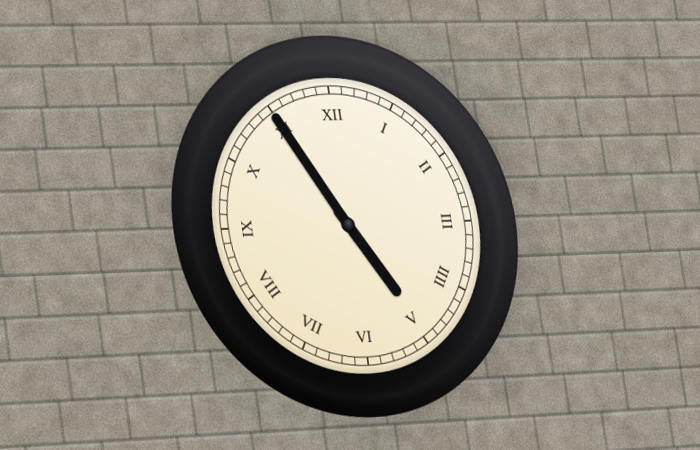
4:55
